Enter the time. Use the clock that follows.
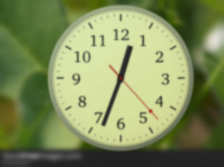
12:33:23
